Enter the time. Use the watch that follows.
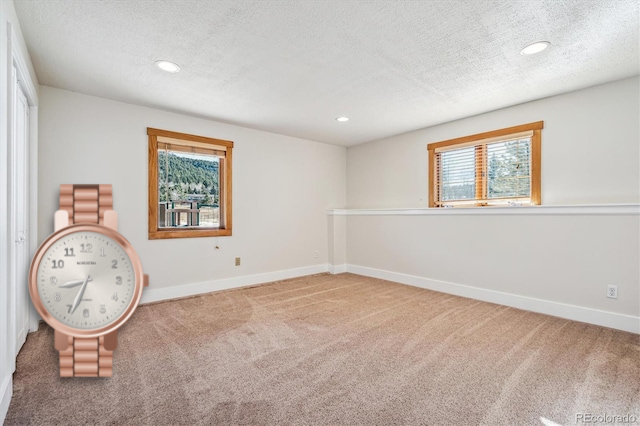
8:34
